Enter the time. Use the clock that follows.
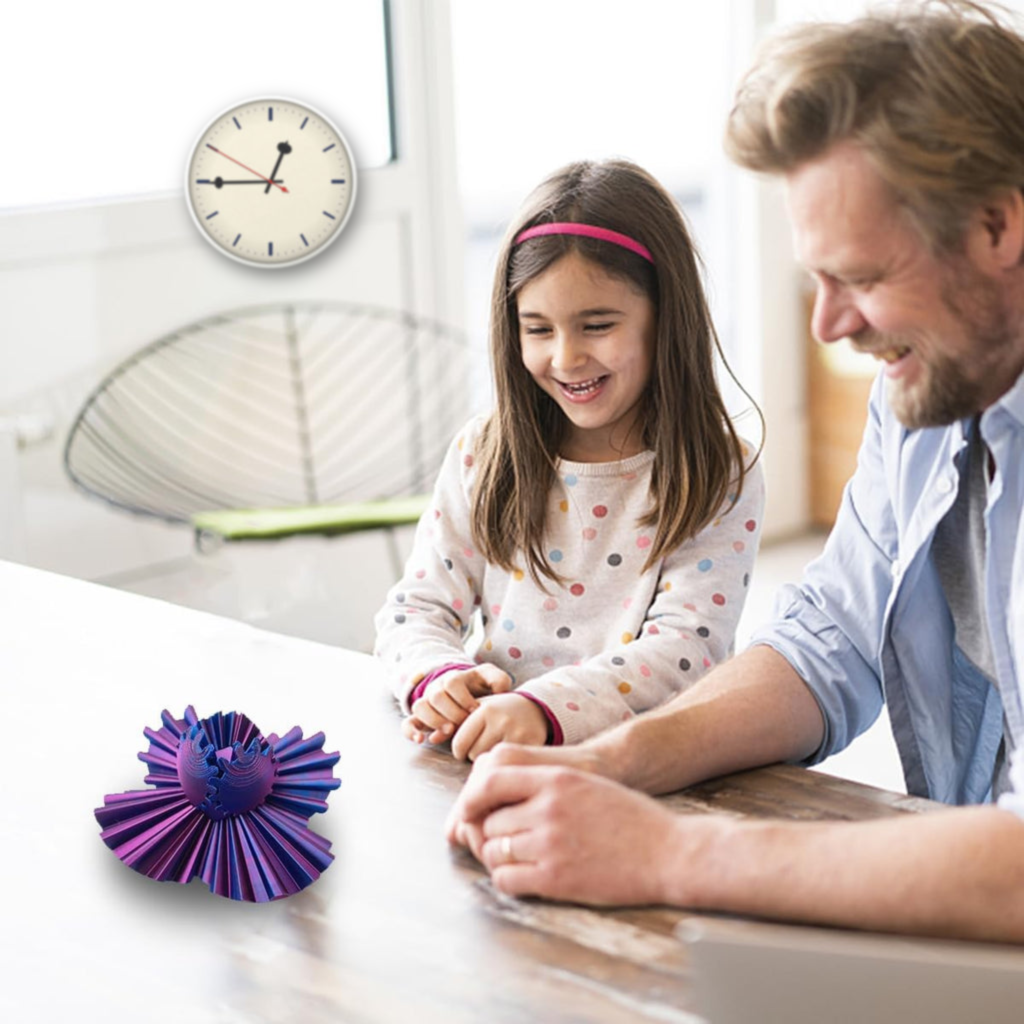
12:44:50
